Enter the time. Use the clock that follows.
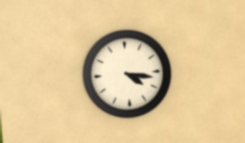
4:17
